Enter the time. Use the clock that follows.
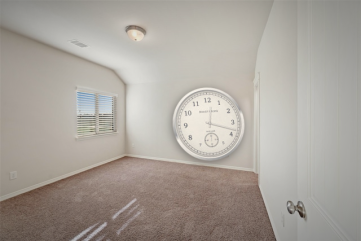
12:18
